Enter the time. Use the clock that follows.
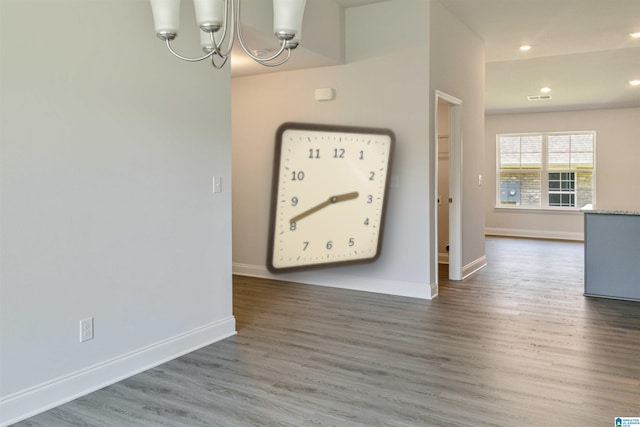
2:41
